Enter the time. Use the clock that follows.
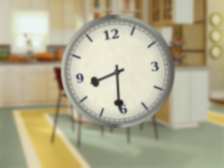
8:31
